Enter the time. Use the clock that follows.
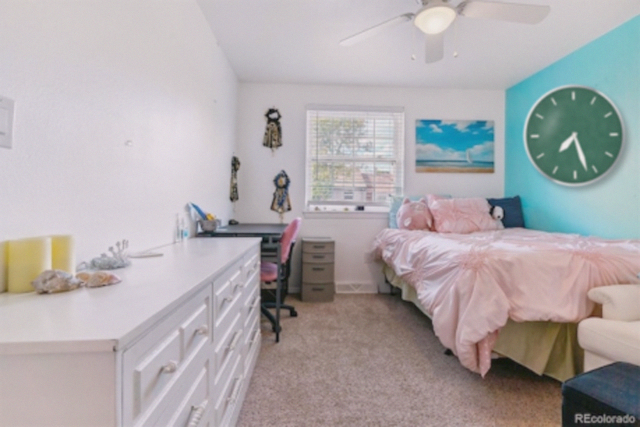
7:27
